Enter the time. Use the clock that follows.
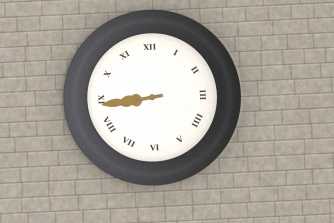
8:44
